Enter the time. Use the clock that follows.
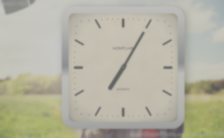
7:05
